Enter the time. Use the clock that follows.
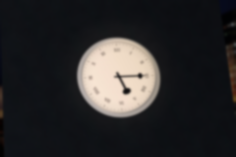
5:15
